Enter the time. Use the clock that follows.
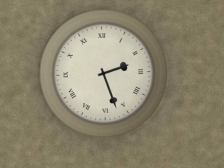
2:27
